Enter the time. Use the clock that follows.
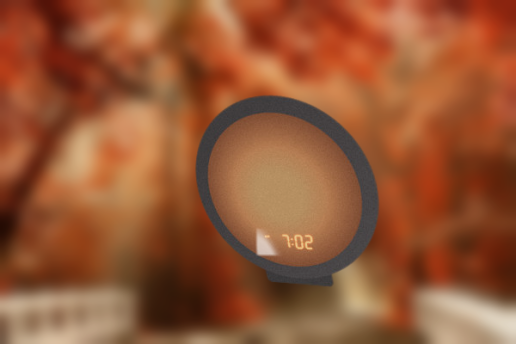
7:02
